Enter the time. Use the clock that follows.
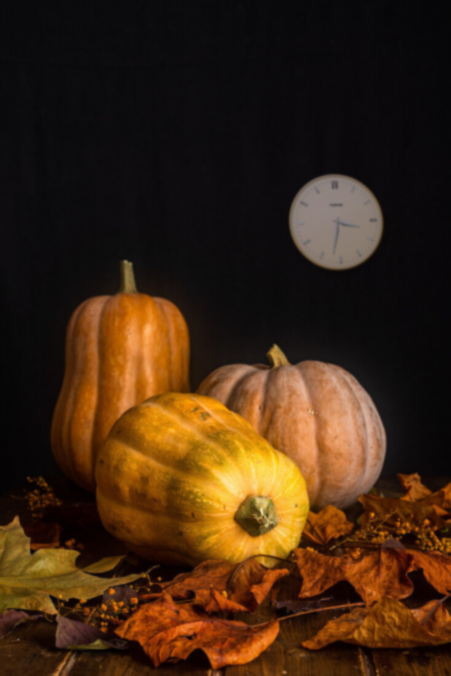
3:32
